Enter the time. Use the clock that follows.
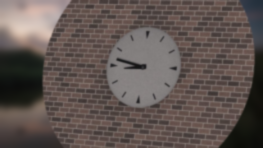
8:47
